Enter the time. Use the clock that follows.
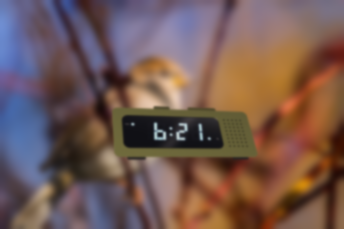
6:21
